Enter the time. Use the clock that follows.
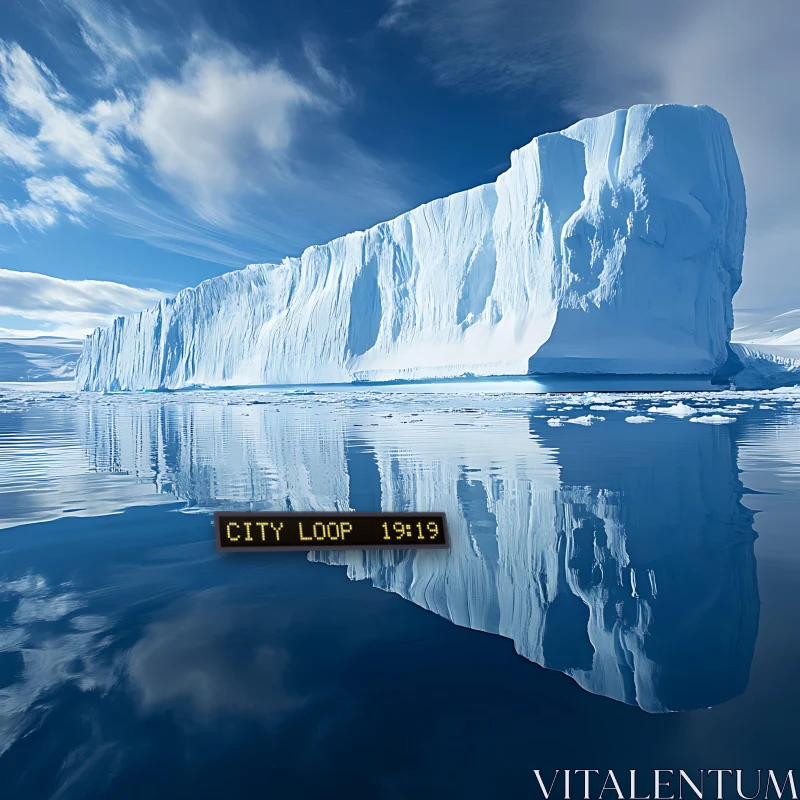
19:19
